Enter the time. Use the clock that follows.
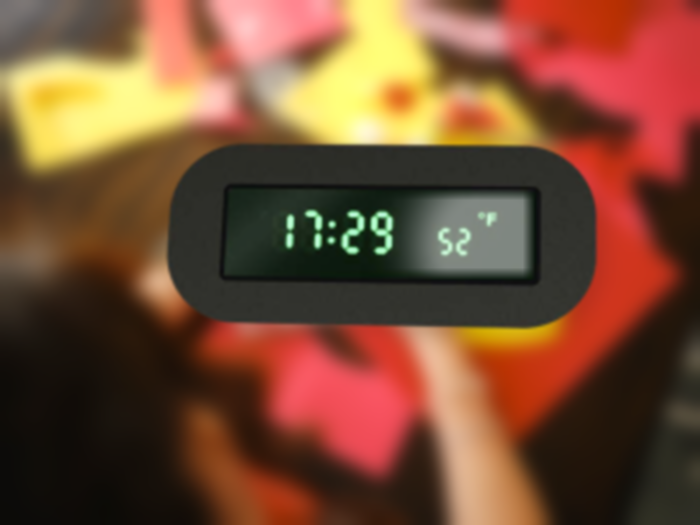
17:29
